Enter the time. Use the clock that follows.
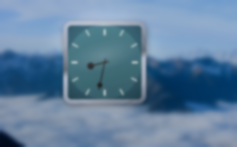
8:32
